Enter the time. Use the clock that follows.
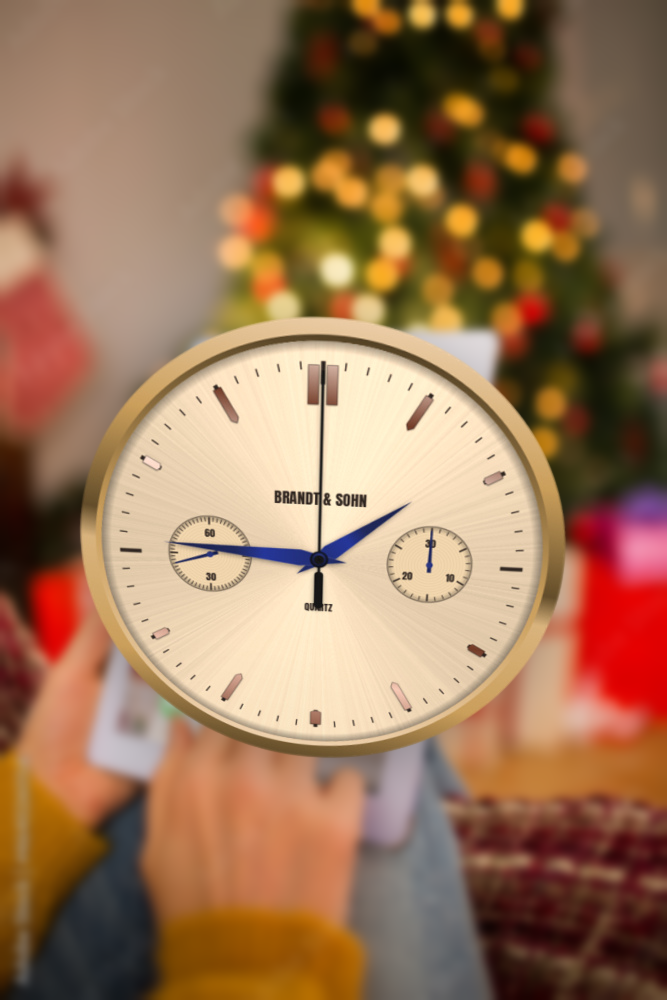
1:45:42
